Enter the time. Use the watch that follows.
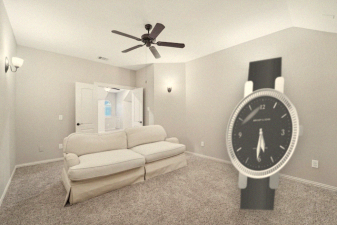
5:31
